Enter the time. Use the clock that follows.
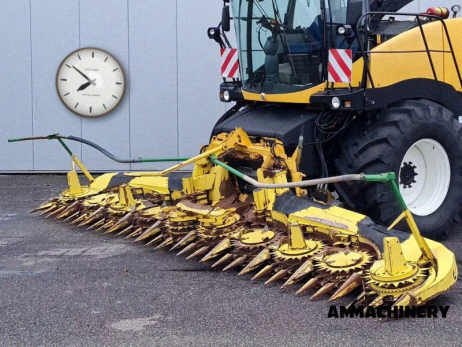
7:51
